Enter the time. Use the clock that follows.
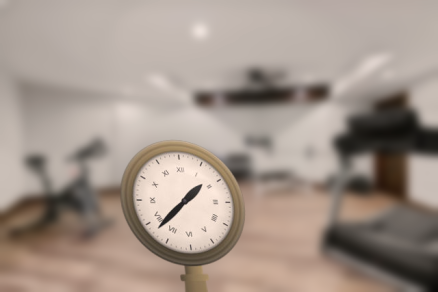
1:38
